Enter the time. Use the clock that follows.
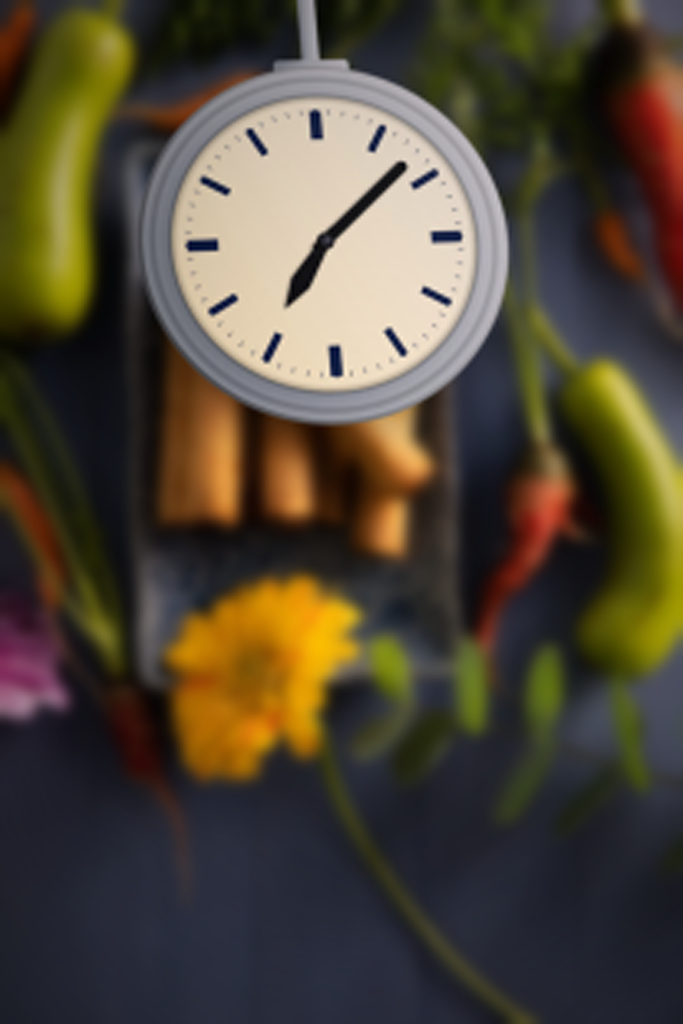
7:08
